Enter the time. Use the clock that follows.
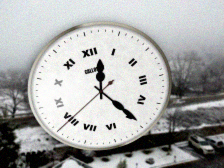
12:24:40
